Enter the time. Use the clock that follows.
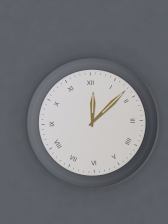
12:08
